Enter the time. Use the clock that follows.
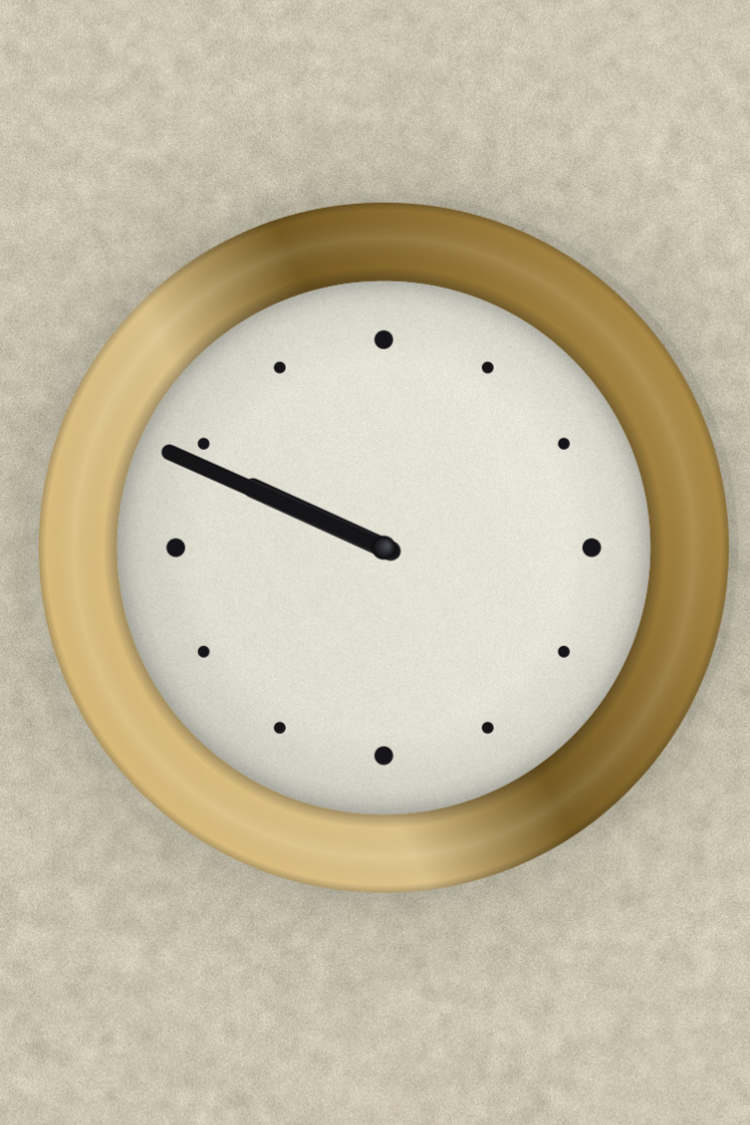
9:49
